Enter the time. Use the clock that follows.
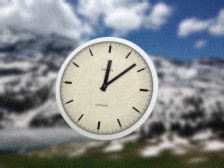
12:08
